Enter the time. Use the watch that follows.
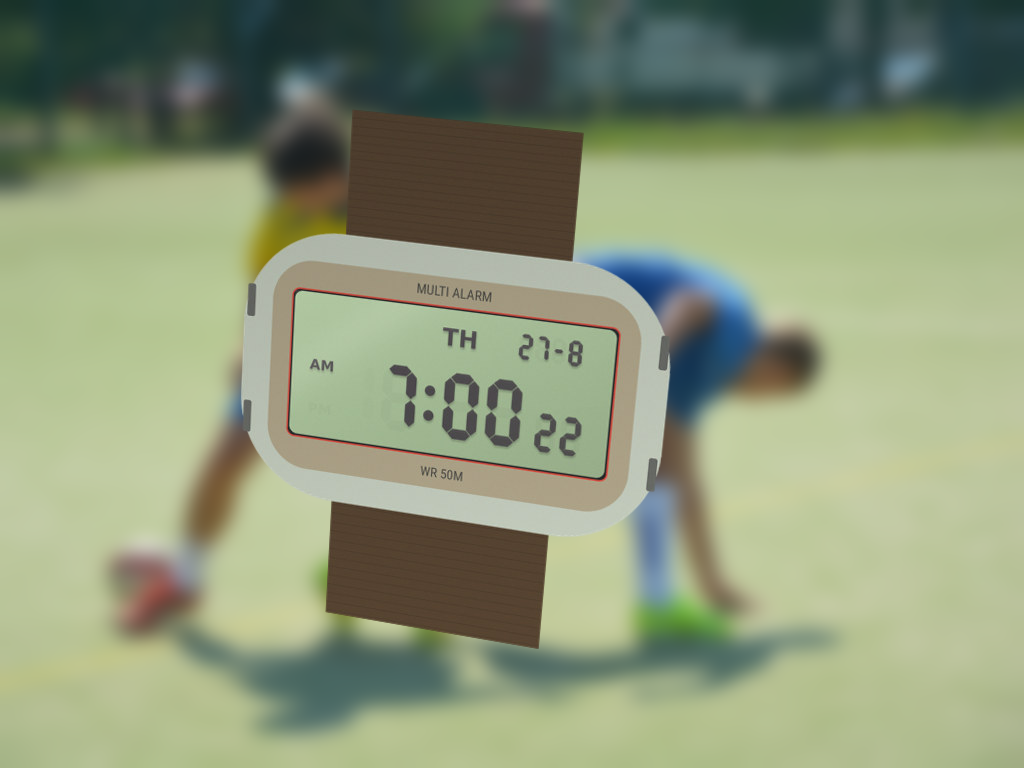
7:00:22
